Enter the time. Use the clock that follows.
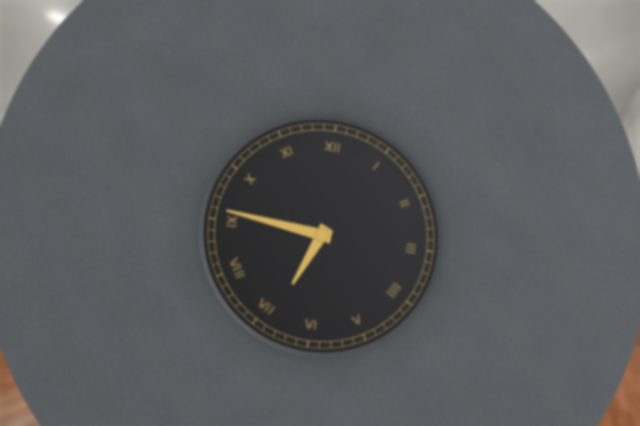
6:46
